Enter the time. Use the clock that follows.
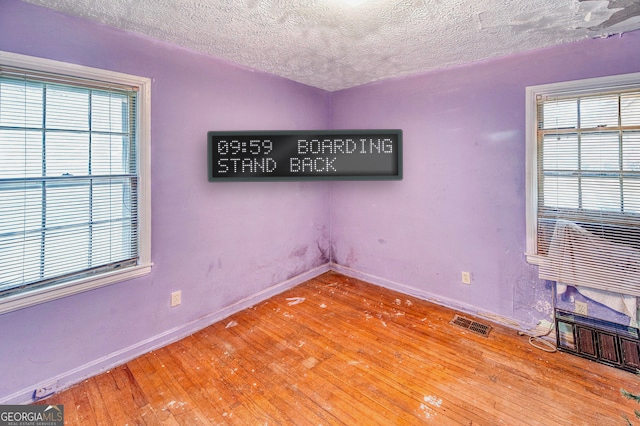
9:59
